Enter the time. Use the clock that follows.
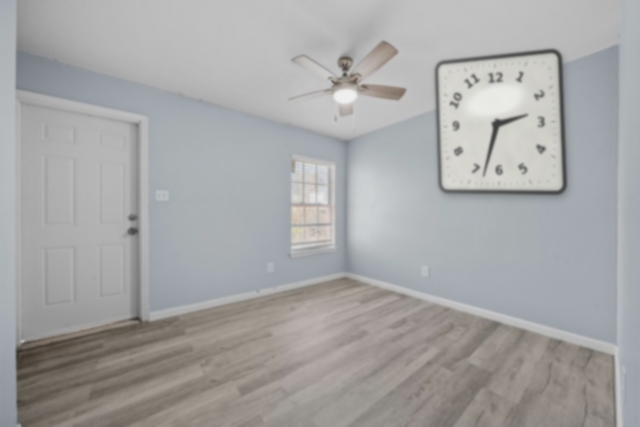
2:33
